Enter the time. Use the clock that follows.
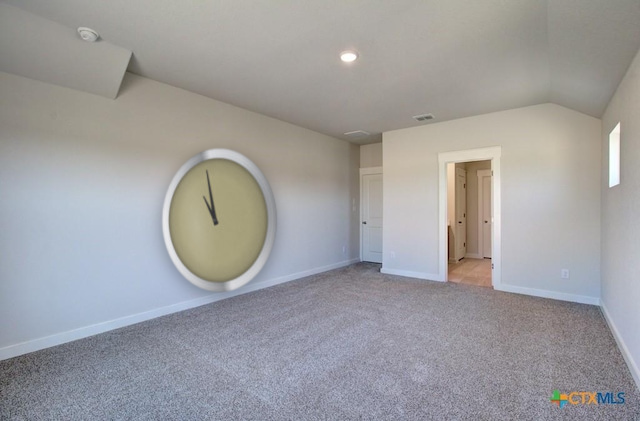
10:58
